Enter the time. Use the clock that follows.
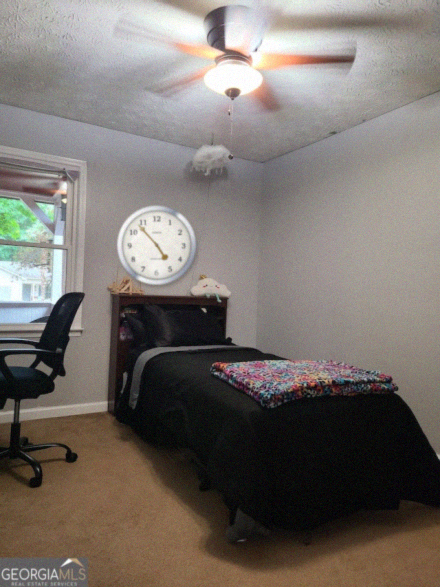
4:53
